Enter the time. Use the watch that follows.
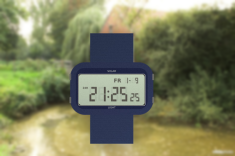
21:25:25
